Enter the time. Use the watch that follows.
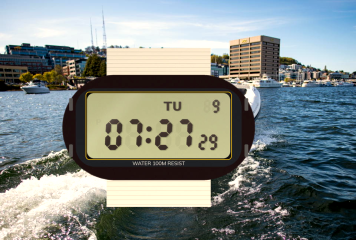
7:27:29
